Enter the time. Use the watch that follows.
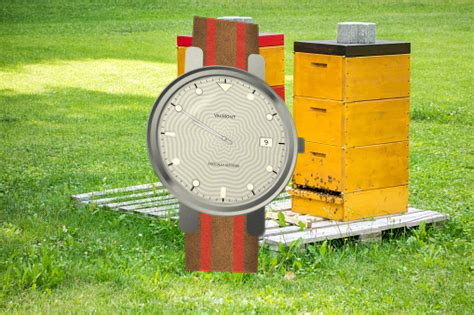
9:50
